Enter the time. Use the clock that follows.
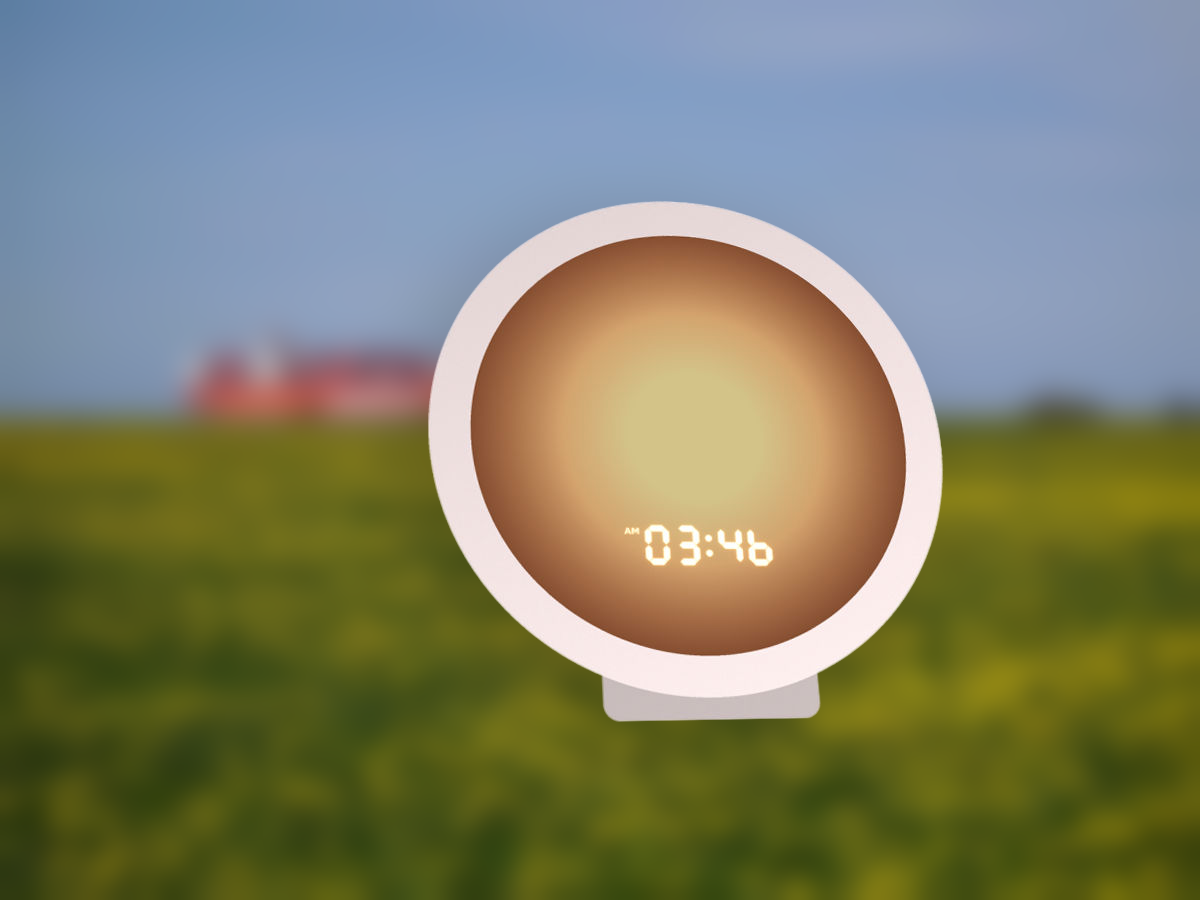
3:46
